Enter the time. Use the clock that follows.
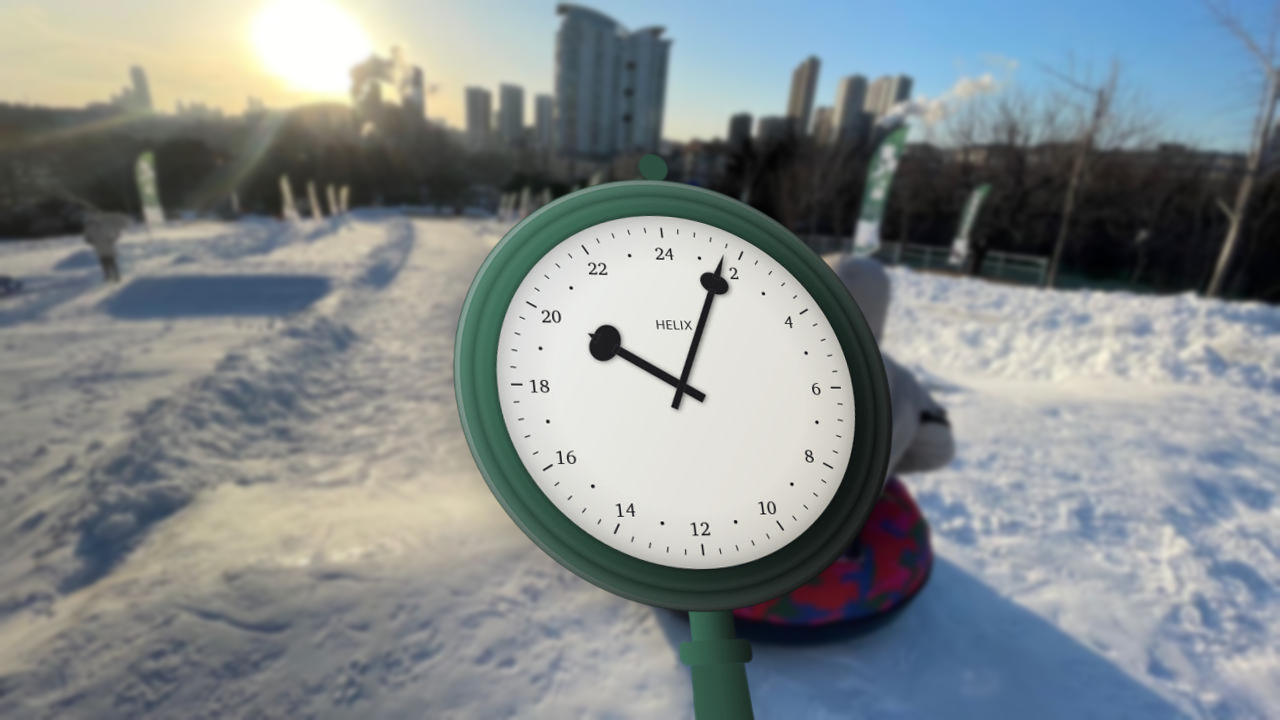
20:04
